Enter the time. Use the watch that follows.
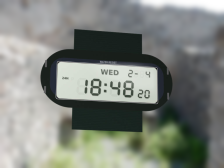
18:48:20
